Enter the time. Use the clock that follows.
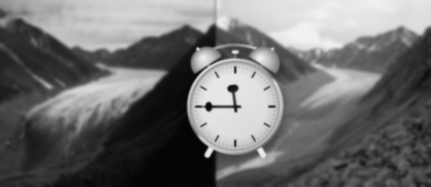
11:45
